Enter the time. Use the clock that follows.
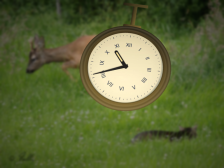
10:41
